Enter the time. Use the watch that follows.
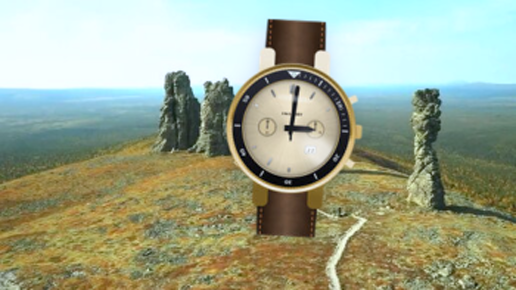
3:01
